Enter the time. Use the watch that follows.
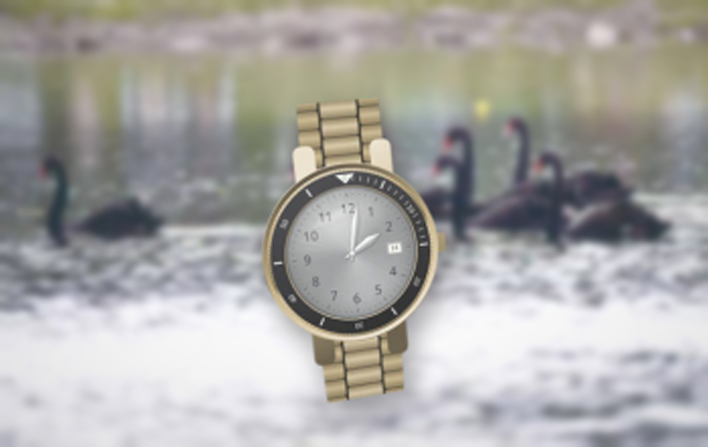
2:02
